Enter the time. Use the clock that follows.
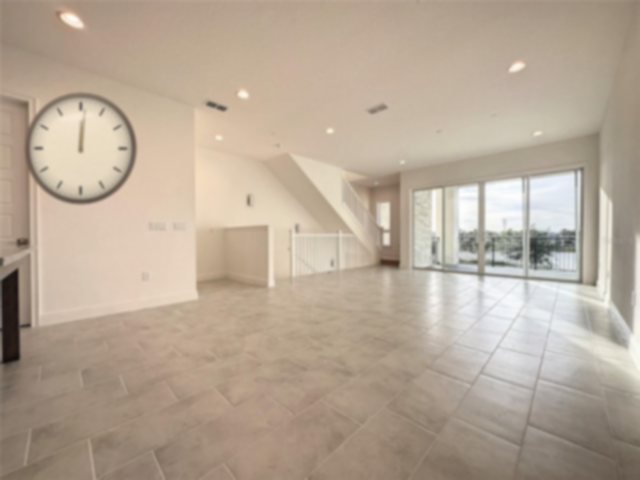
12:01
